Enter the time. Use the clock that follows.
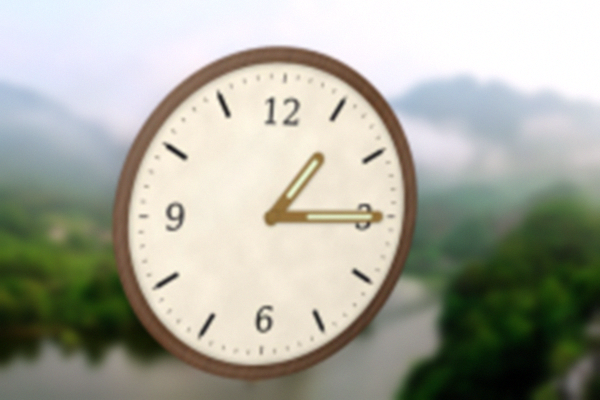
1:15
